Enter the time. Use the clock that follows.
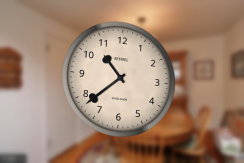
10:38
